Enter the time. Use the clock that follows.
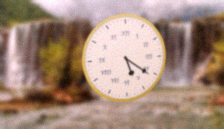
5:21
